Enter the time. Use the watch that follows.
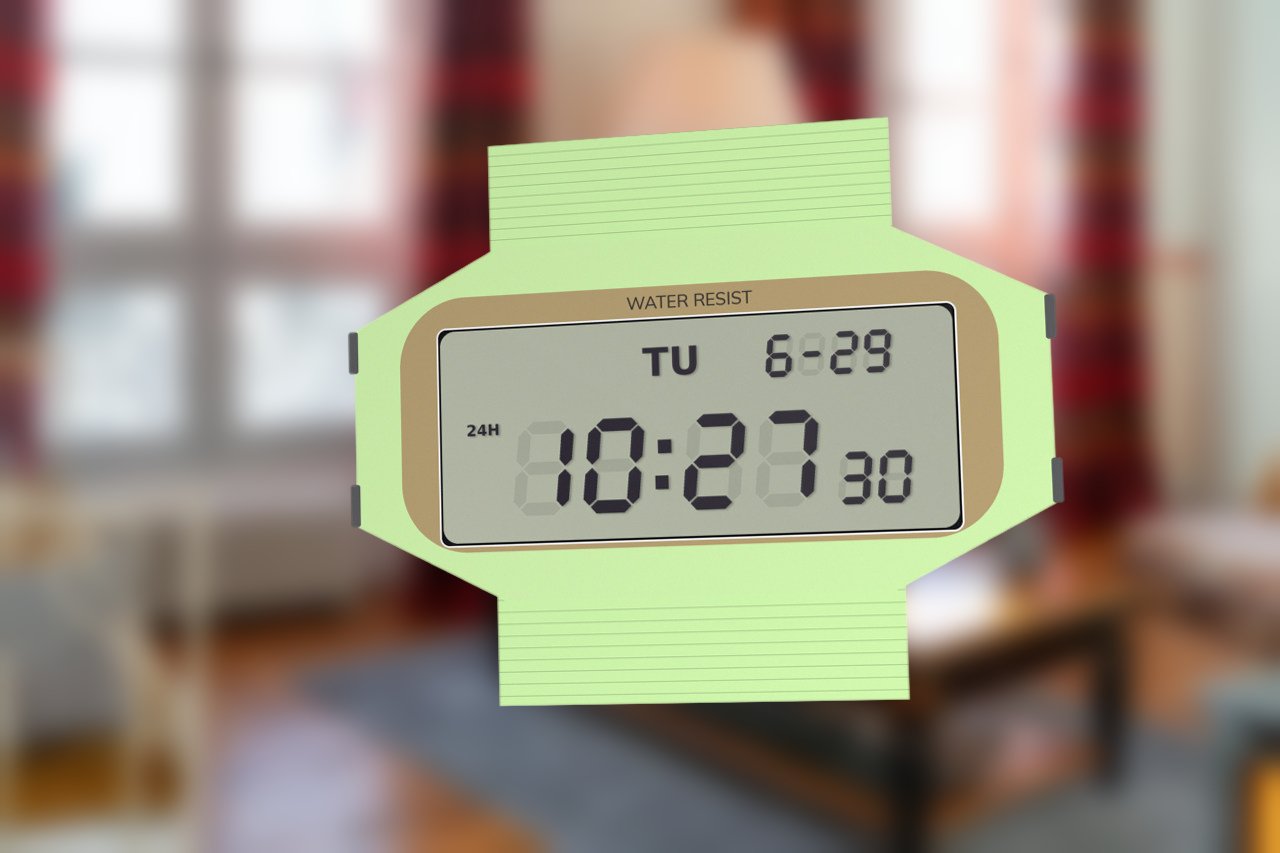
10:27:30
